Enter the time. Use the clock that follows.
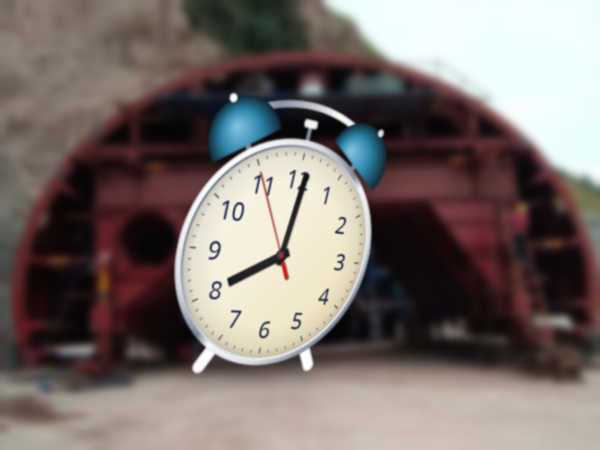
8:00:55
